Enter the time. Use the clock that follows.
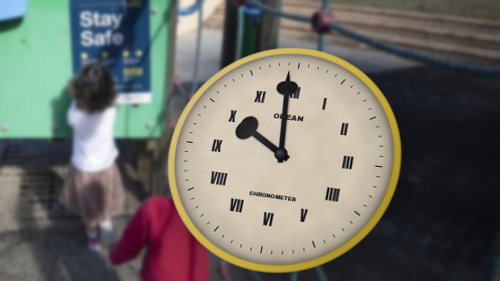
9:59
